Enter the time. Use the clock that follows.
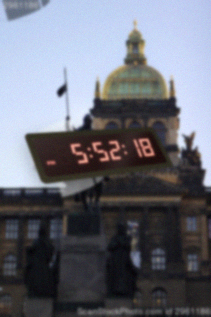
5:52:18
